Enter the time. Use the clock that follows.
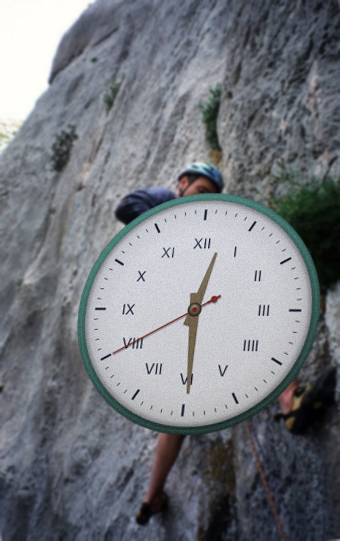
12:29:40
